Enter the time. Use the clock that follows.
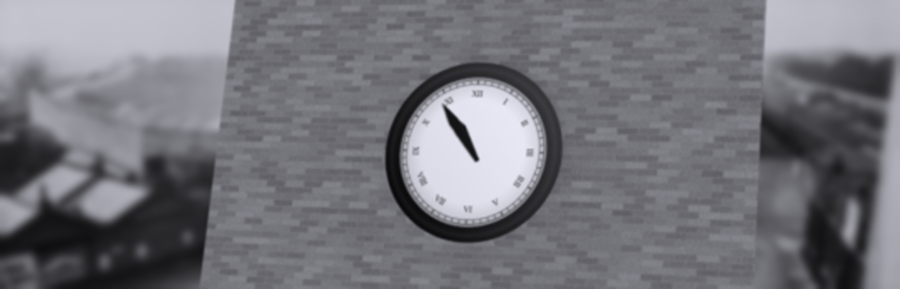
10:54
